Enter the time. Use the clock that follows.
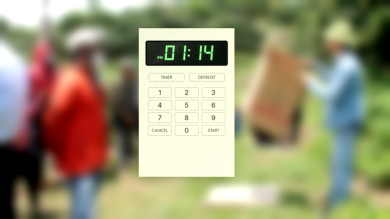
1:14
